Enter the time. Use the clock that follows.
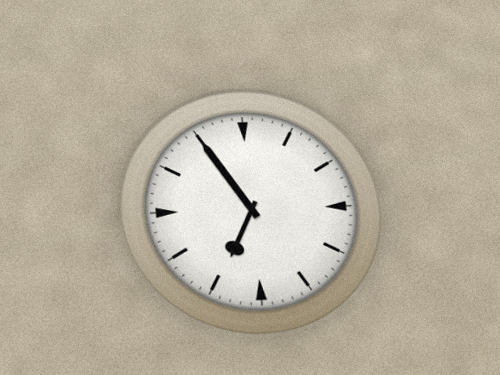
6:55
